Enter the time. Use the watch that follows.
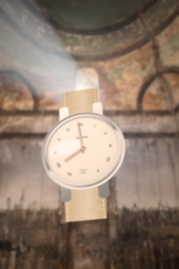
7:59
